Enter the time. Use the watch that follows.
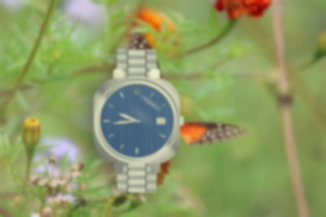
9:44
